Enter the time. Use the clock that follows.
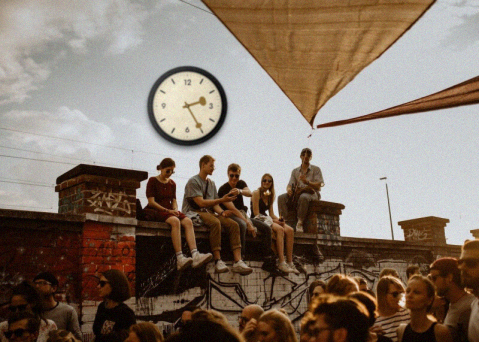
2:25
